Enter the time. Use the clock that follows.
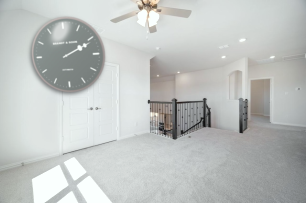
2:11
